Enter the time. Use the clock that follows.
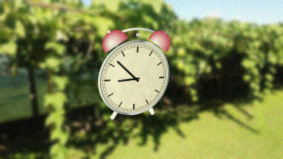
8:52
